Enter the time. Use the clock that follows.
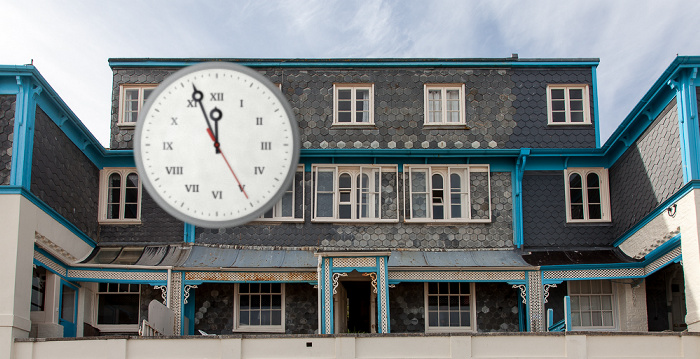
11:56:25
